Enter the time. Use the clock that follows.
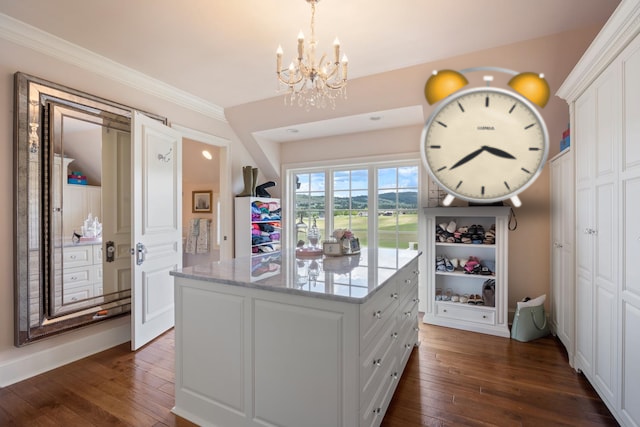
3:39
